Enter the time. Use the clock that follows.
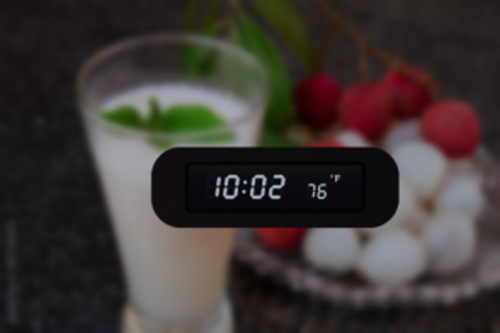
10:02
